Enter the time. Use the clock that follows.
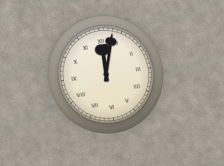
12:03
